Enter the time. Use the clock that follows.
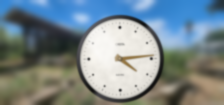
4:14
